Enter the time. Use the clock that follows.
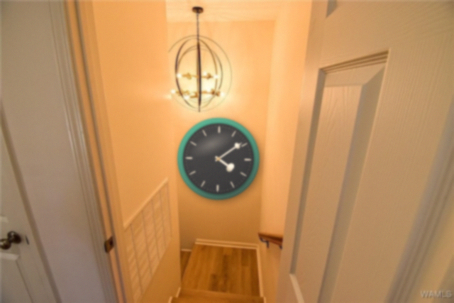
4:09
